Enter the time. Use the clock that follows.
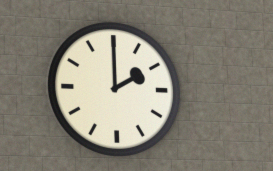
2:00
